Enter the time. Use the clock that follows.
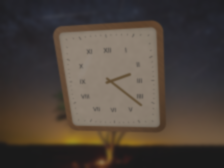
2:22
